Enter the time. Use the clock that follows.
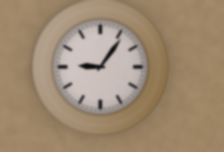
9:06
